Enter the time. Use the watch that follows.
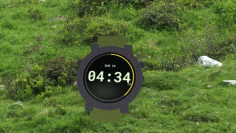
4:34
